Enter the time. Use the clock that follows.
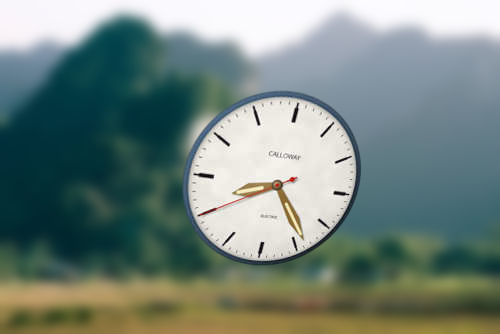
8:23:40
